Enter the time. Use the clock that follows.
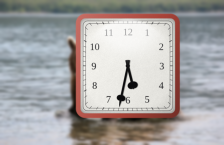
5:32
